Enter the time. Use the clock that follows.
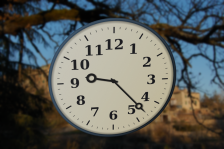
9:23
